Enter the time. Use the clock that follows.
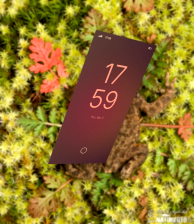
17:59
